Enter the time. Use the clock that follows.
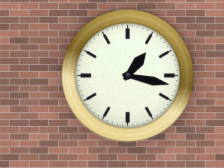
1:17
